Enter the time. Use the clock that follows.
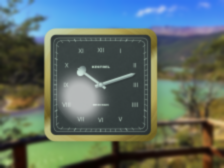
10:12
